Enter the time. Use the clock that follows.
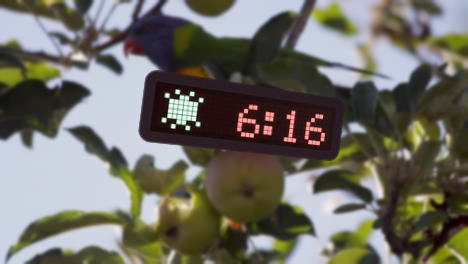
6:16
